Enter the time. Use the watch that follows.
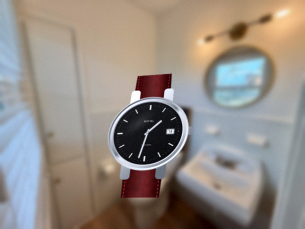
1:32
